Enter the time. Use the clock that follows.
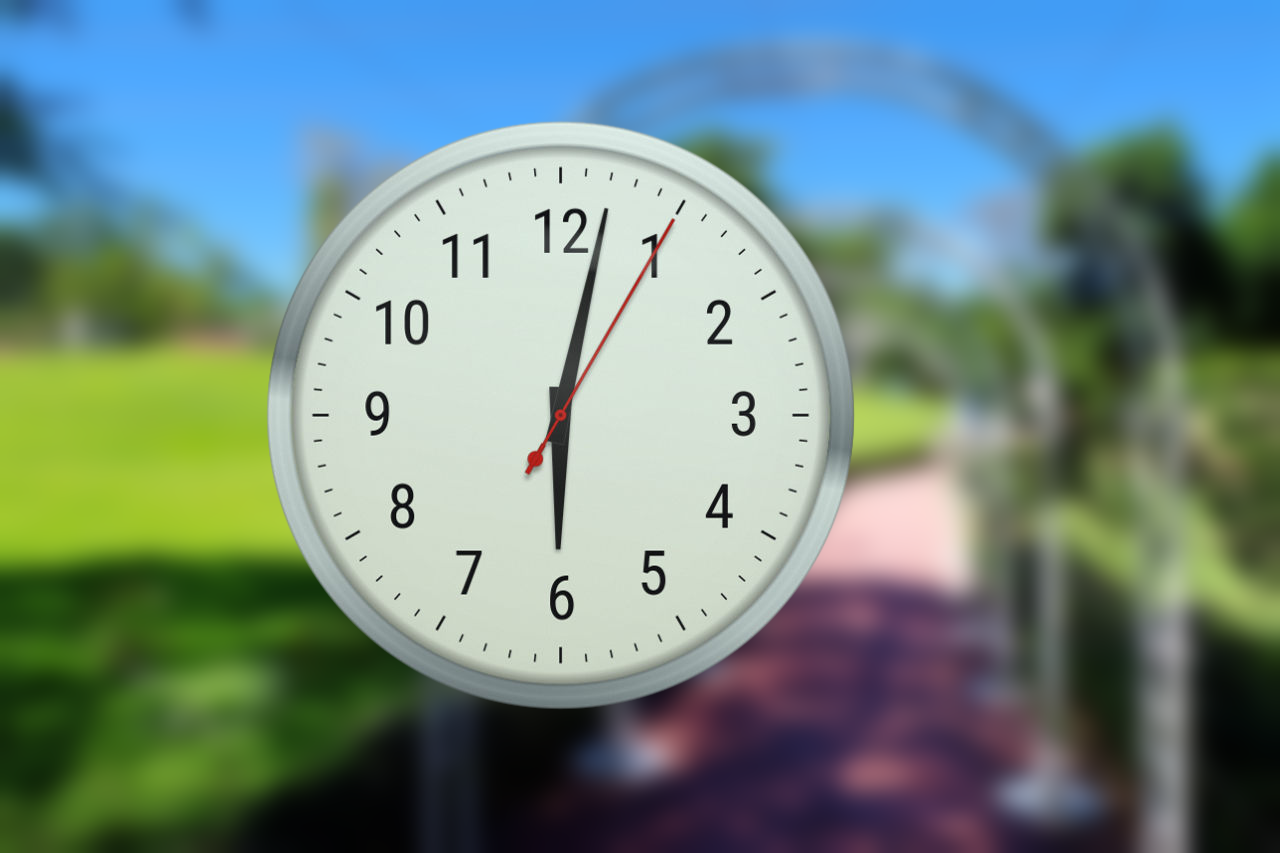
6:02:05
